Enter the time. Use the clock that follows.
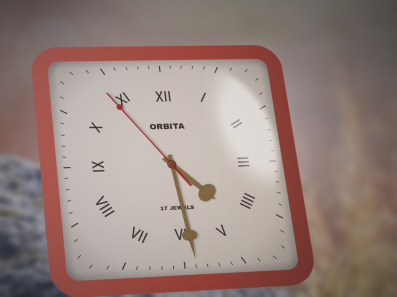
4:28:54
